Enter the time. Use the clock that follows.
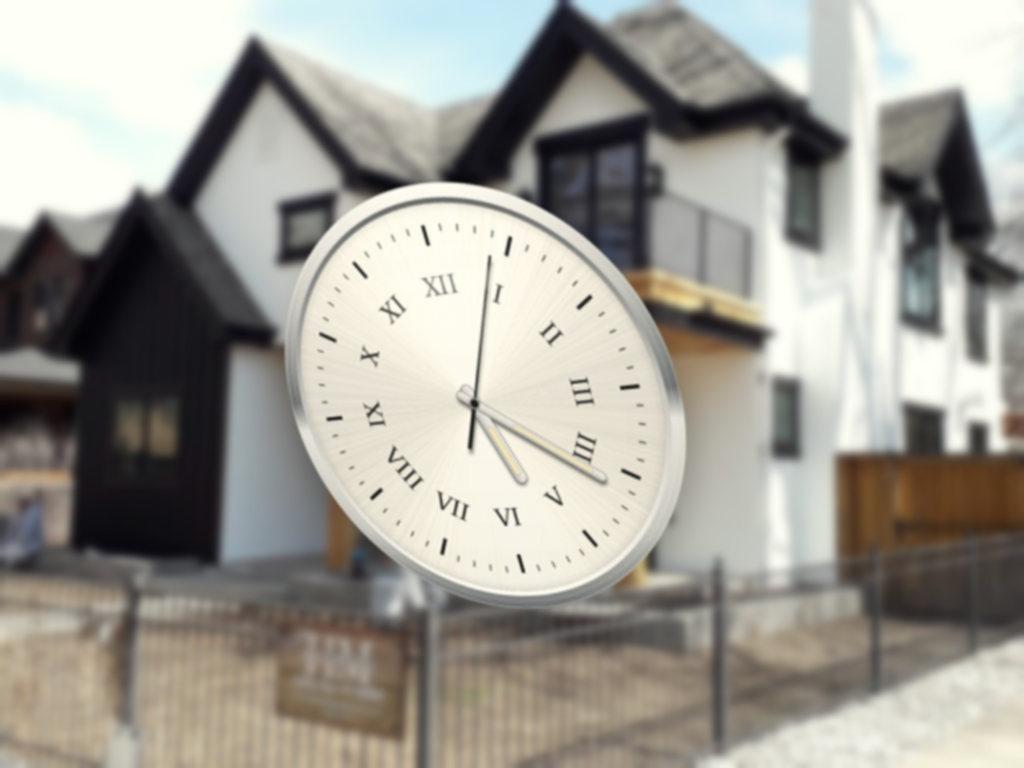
5:21:04
